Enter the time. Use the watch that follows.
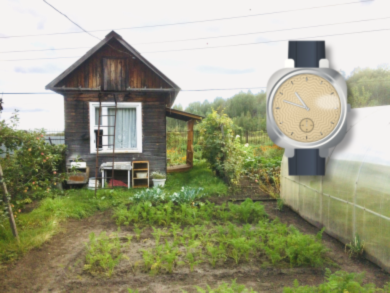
10:48
